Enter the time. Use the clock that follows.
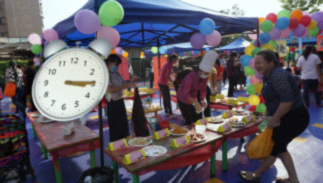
3:15
